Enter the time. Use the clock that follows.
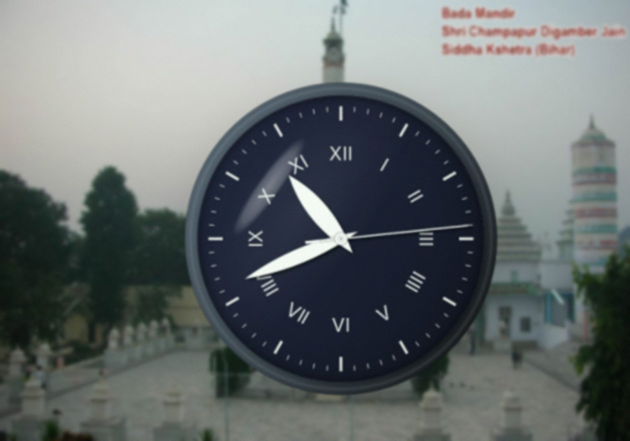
10:41:14
